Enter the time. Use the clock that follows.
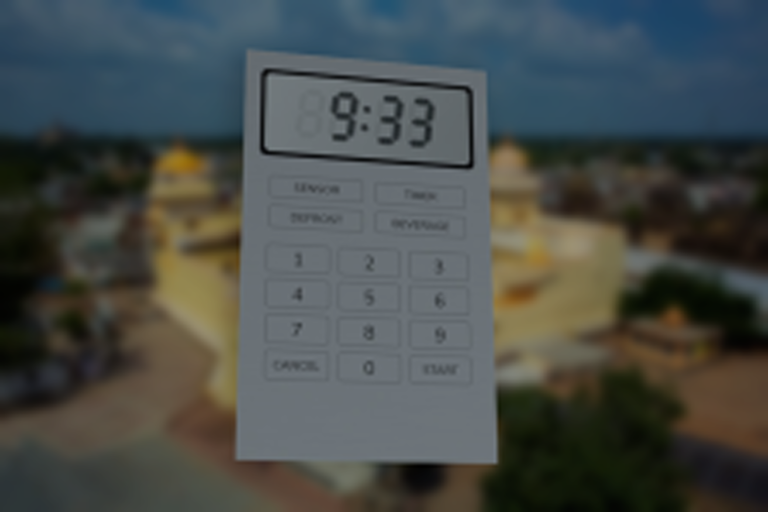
9:33
